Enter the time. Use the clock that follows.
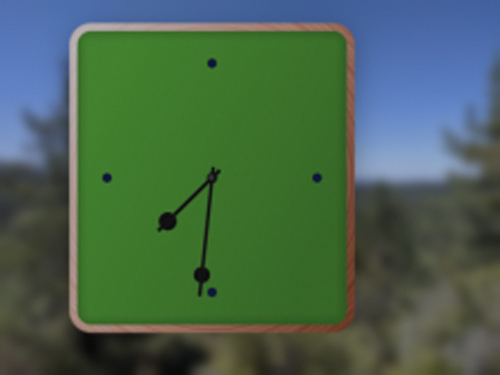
7:31
